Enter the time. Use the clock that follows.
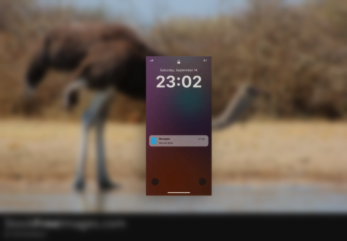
23:02
